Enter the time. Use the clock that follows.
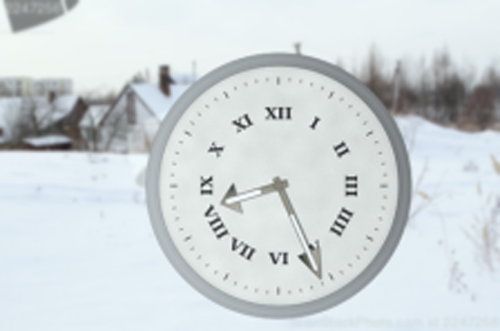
8:26
